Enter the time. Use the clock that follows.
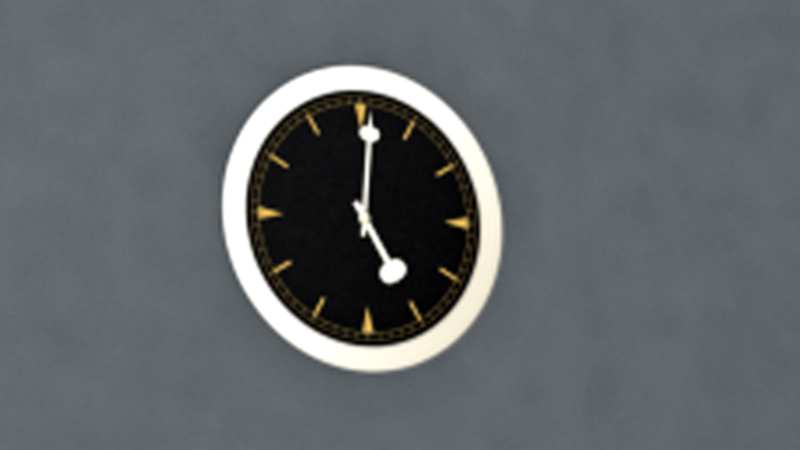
5:01
